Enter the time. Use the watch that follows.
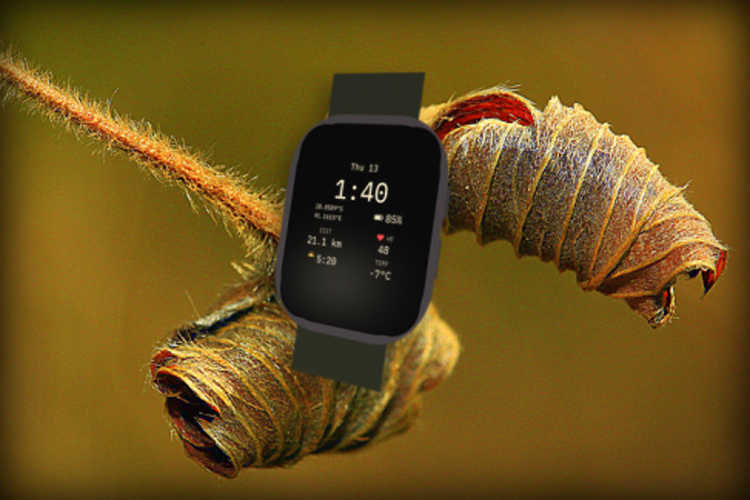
1:40
